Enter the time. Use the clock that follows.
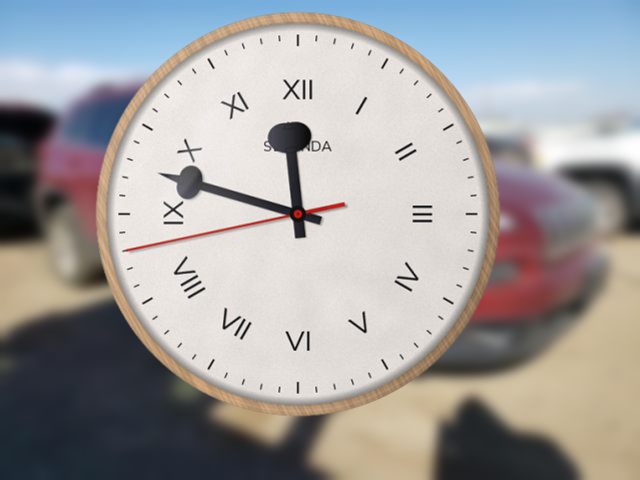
11:47:43
